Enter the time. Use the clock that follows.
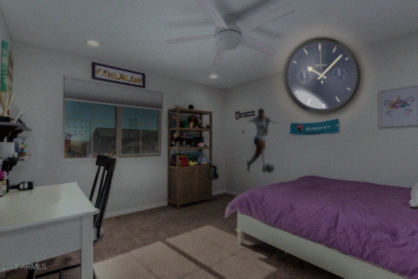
10:08
